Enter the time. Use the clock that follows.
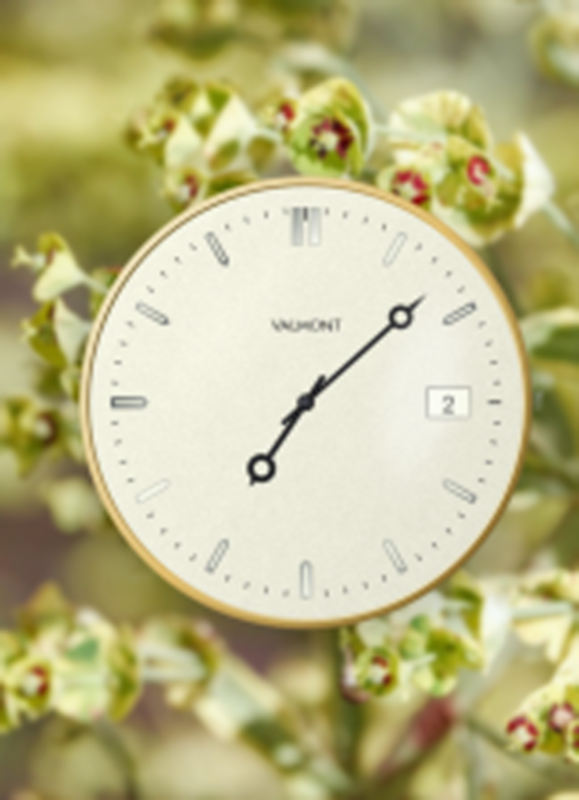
7:08
